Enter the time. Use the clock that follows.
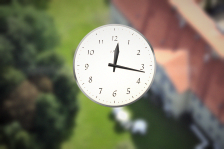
12:17
